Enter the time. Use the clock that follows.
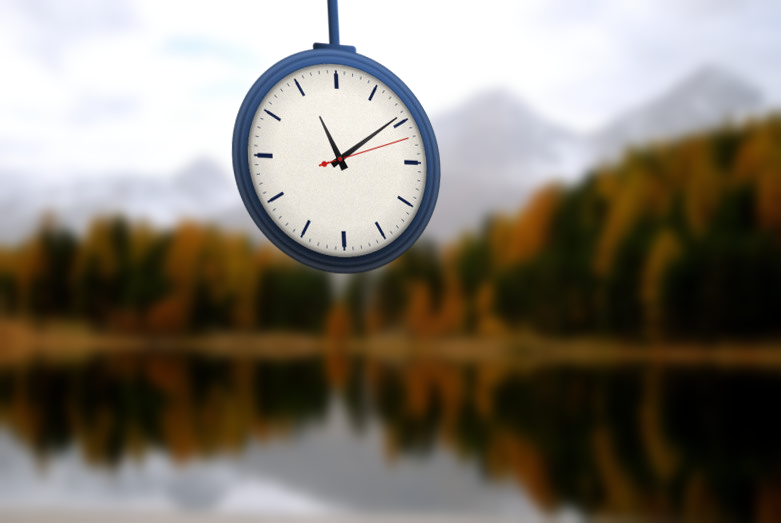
11:09:12
